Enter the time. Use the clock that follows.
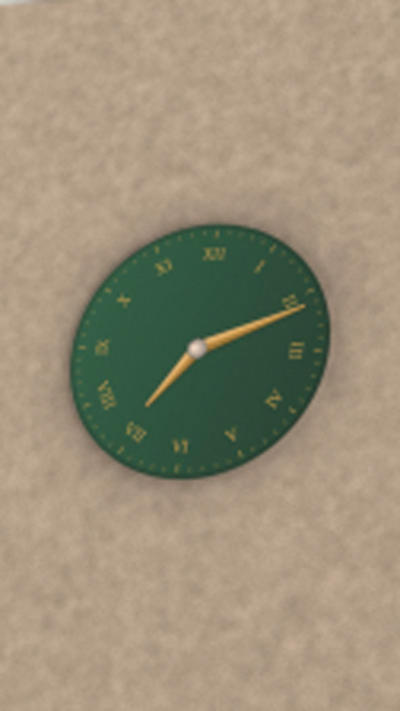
7:11
